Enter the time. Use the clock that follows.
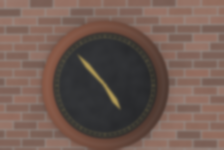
4:53
